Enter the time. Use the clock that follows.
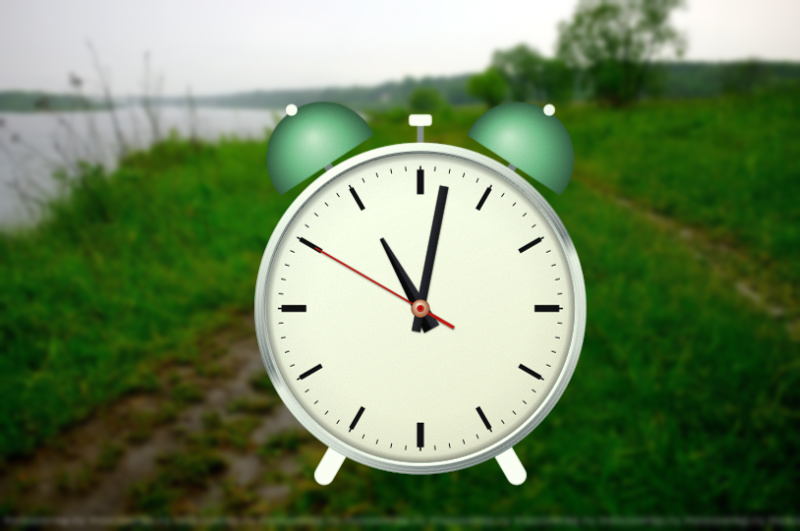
11:01:50
